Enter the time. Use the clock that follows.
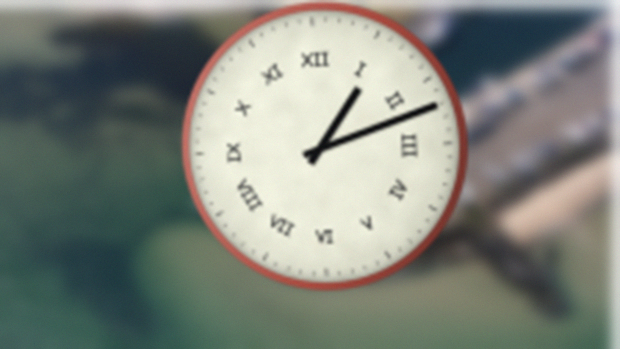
1:12
